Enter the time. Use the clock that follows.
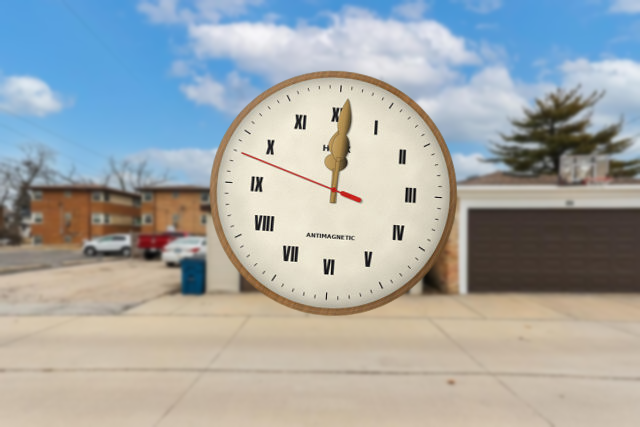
12:00:48
